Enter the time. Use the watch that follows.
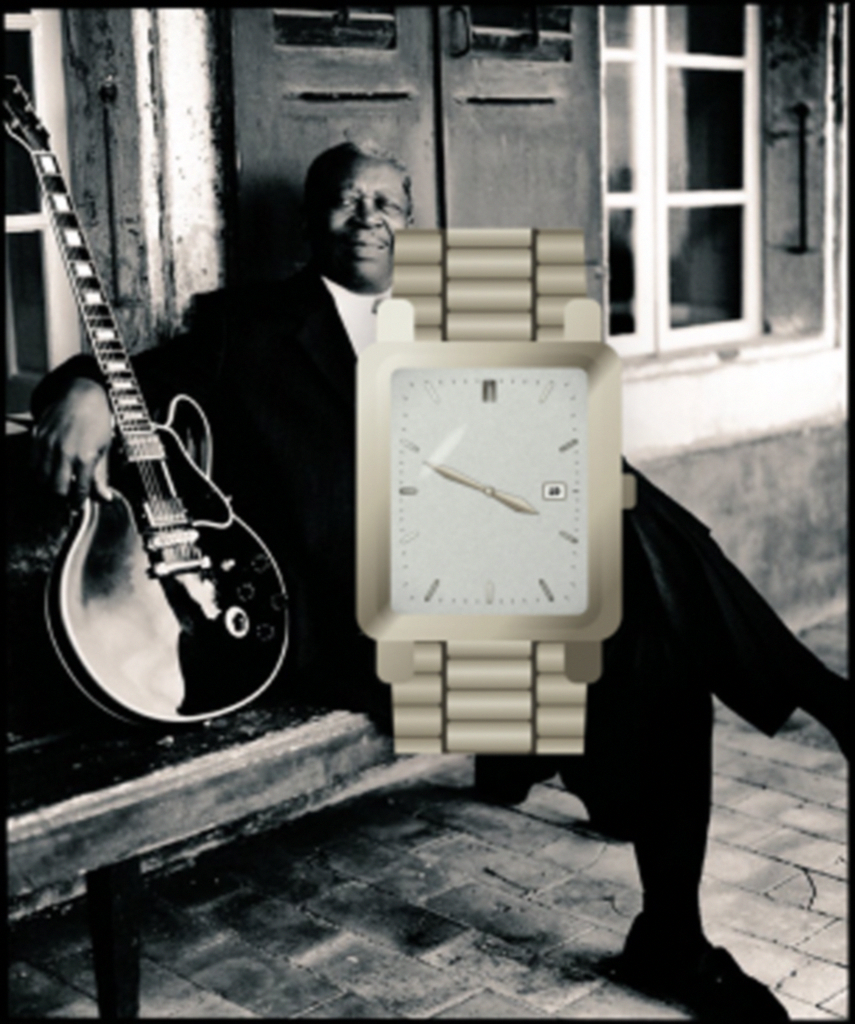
3:49
